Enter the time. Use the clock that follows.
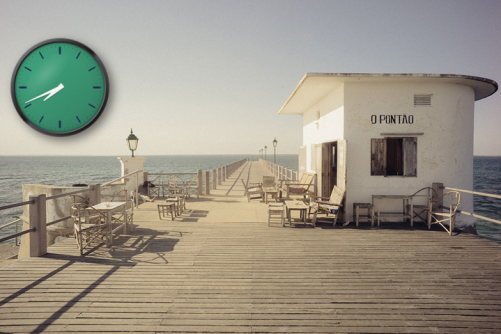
7:41
